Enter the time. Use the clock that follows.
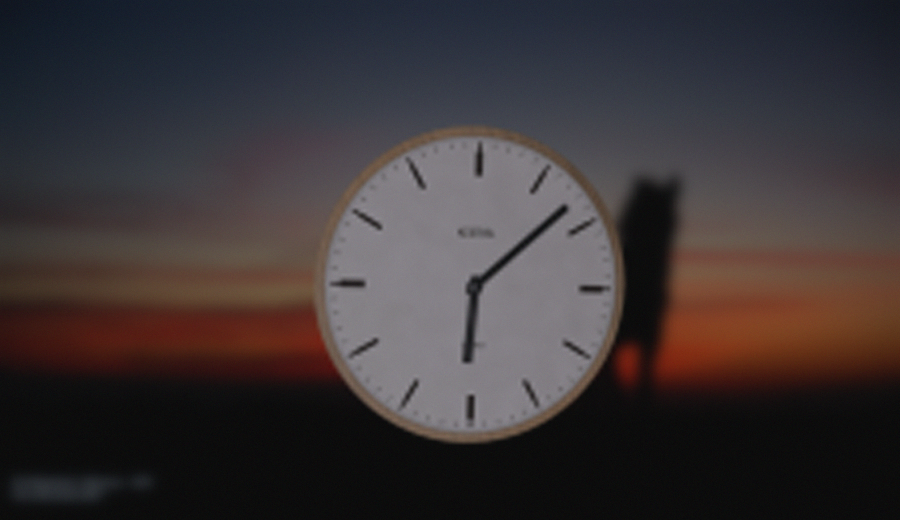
6:08
